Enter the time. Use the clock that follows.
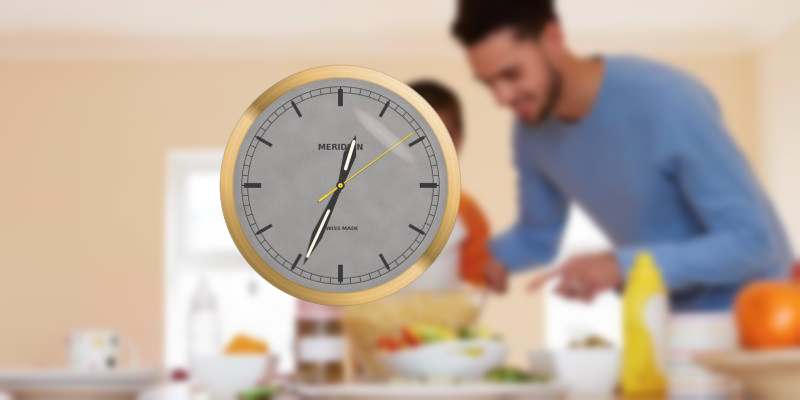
12:34:09
